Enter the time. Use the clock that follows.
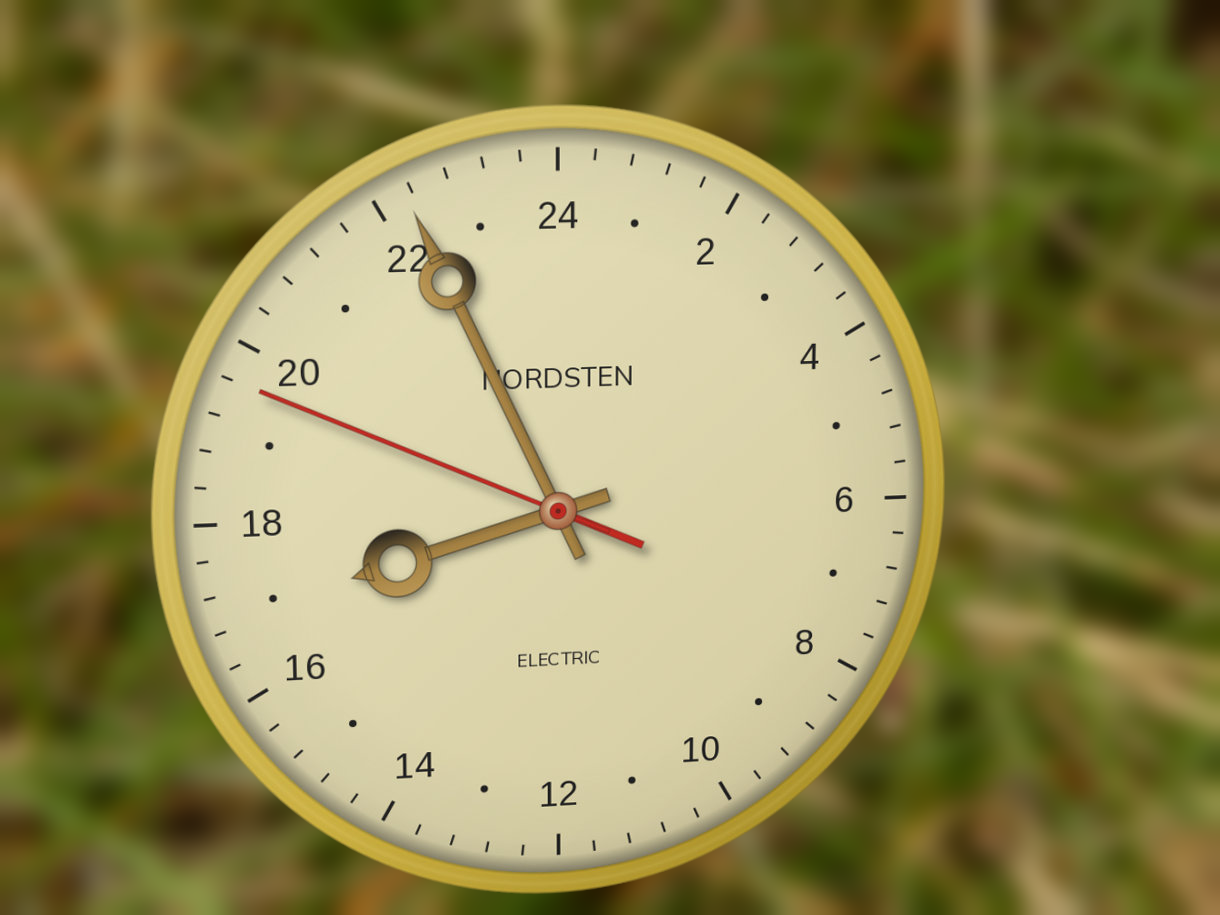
16:55:49
